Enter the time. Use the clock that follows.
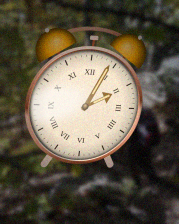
2:04
